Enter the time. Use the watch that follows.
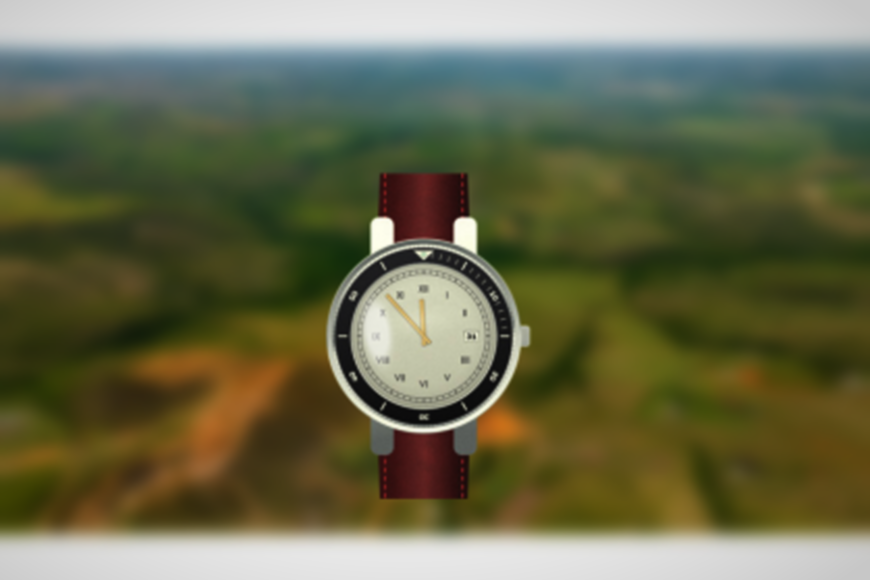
11:53
